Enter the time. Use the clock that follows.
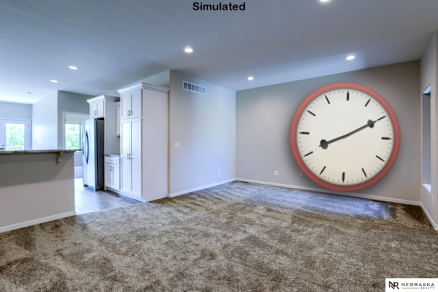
8:10
